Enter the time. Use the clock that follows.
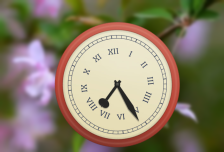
7:26
